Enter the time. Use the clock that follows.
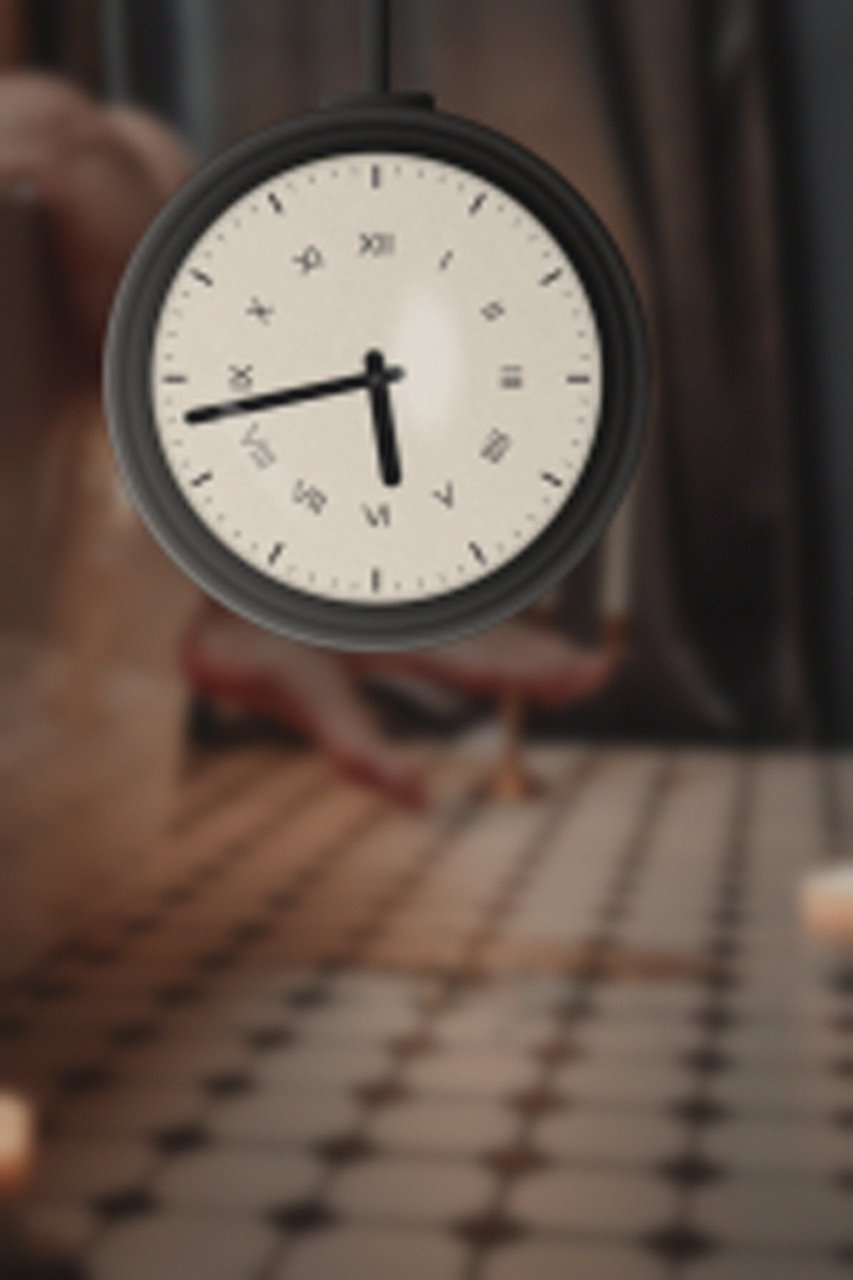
5:43
